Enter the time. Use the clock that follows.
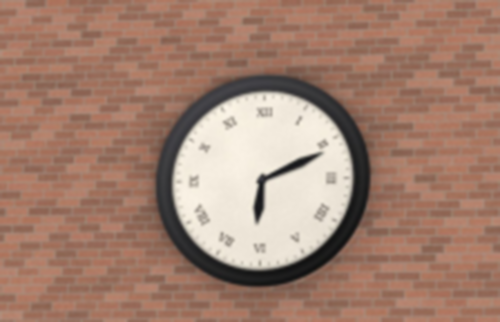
6:11
